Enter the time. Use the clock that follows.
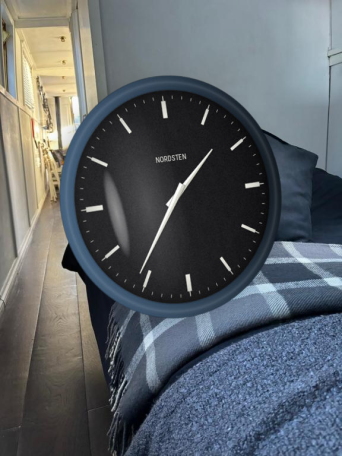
1:36
